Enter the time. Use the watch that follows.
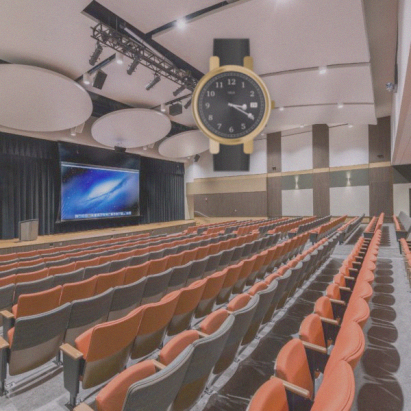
3:20
